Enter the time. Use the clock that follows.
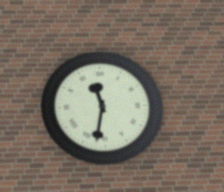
11:32
